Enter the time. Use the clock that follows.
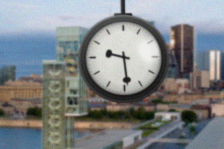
9:29
